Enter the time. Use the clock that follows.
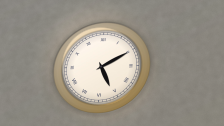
5:10
